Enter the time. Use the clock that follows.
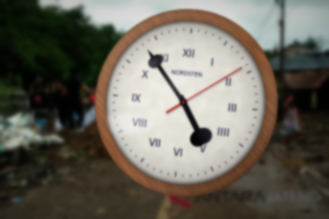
4:53:09
